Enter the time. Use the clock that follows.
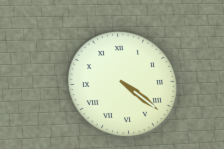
4:22
